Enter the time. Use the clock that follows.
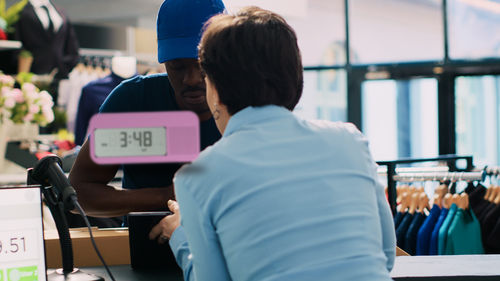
3:48
